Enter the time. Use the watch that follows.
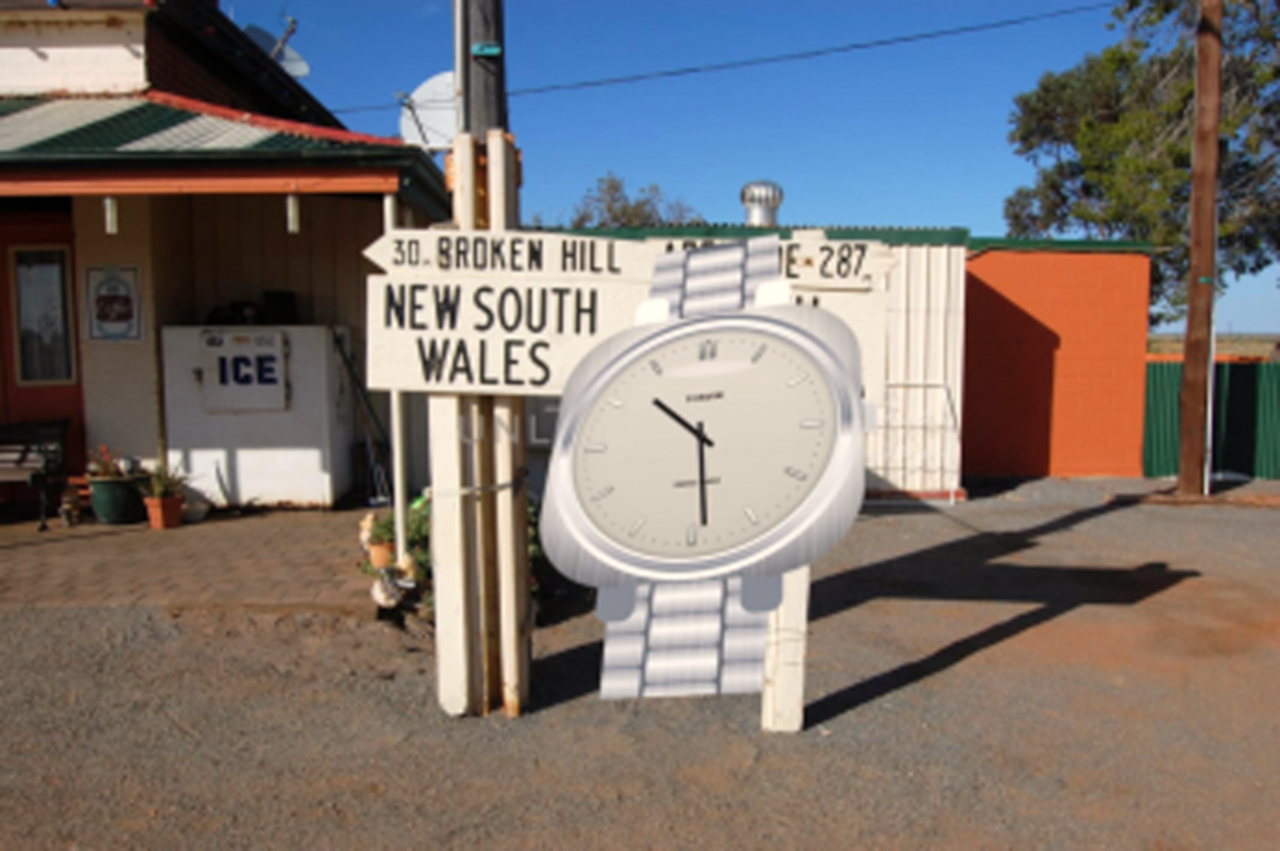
10:29
